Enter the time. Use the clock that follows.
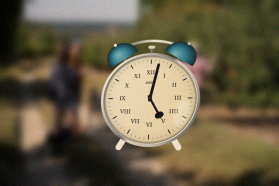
5:02
